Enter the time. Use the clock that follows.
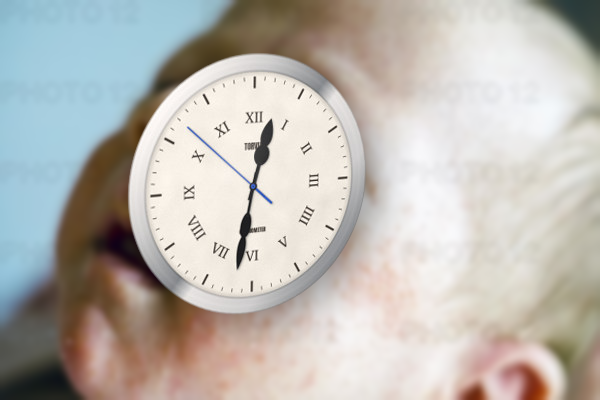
12:31:52
